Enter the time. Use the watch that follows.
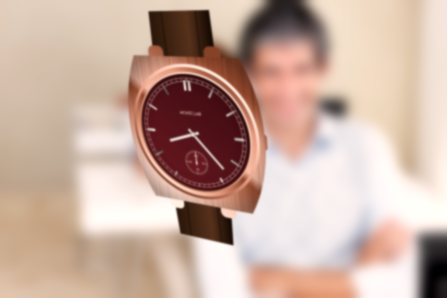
8:23
